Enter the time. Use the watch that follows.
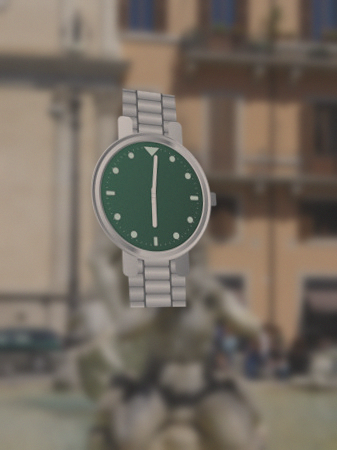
6:01
